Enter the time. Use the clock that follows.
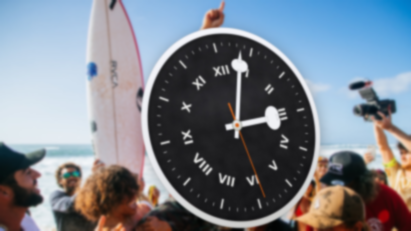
3:03:29
